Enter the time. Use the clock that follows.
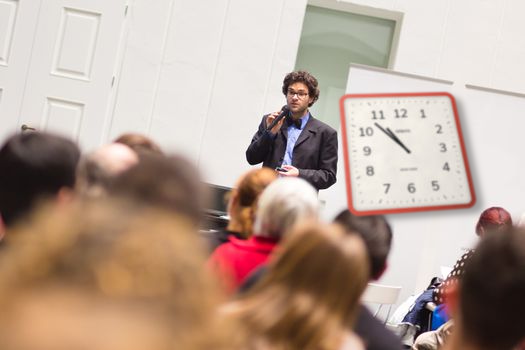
10:53
